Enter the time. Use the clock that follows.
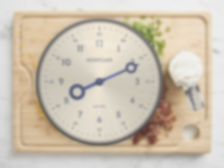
8:11
